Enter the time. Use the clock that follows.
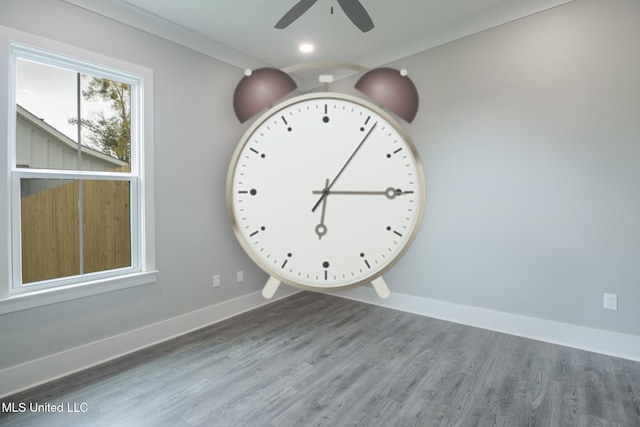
6:15:06
